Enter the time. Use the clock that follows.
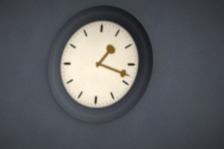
1:18
